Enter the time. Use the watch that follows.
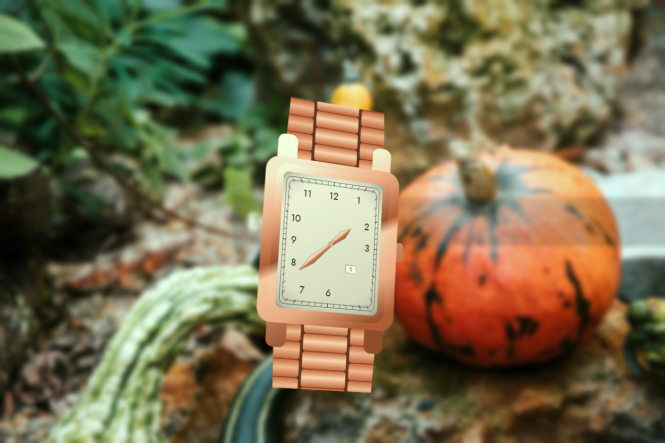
1:38
